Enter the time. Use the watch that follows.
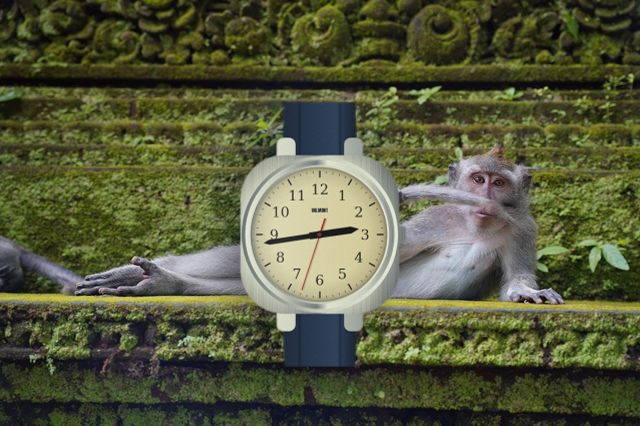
2:43:33
